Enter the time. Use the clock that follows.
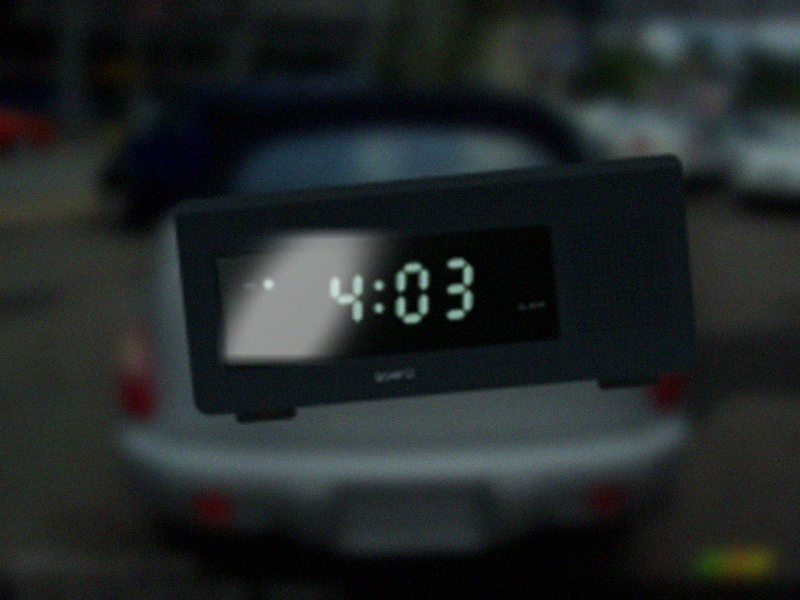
4:03
